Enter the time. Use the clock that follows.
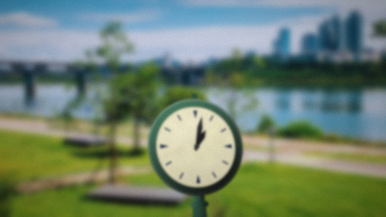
1:02
